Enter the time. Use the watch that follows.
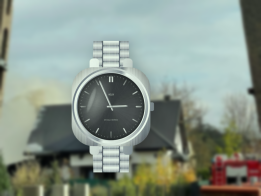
2:56
